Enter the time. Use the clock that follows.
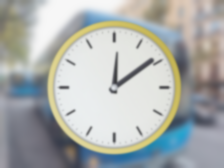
12:09
